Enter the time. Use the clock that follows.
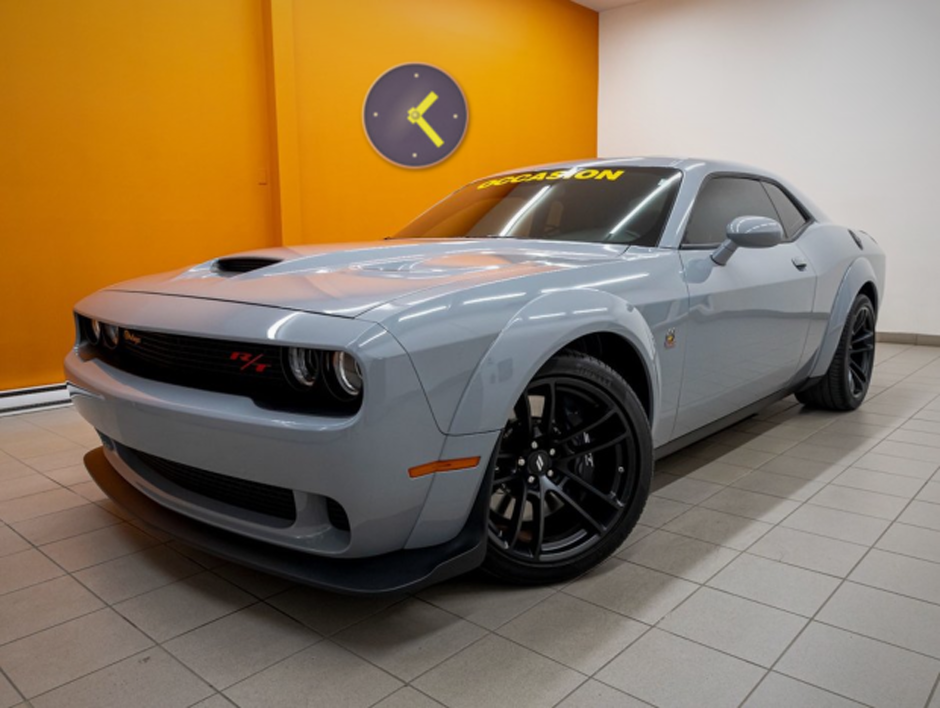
1:23
